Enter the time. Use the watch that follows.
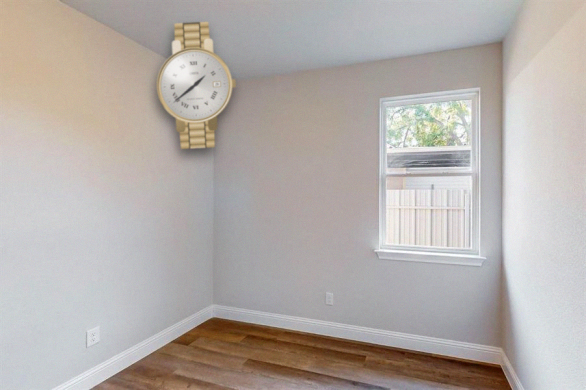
1:39
